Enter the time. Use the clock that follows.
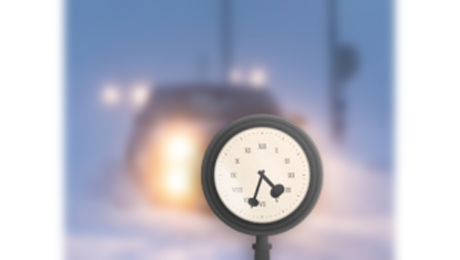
4:33
